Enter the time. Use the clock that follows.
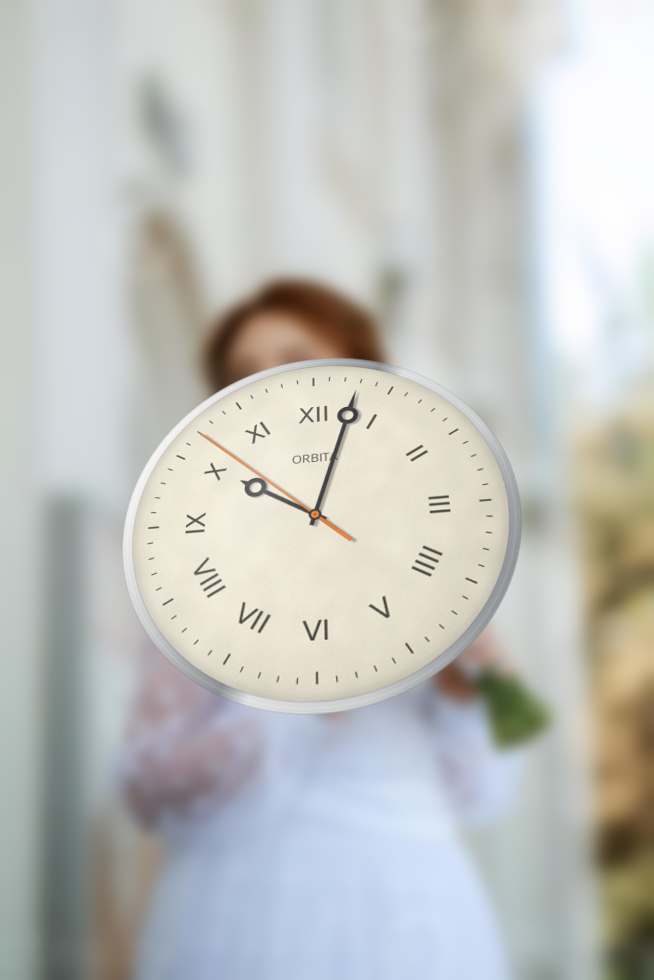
10:02:52
